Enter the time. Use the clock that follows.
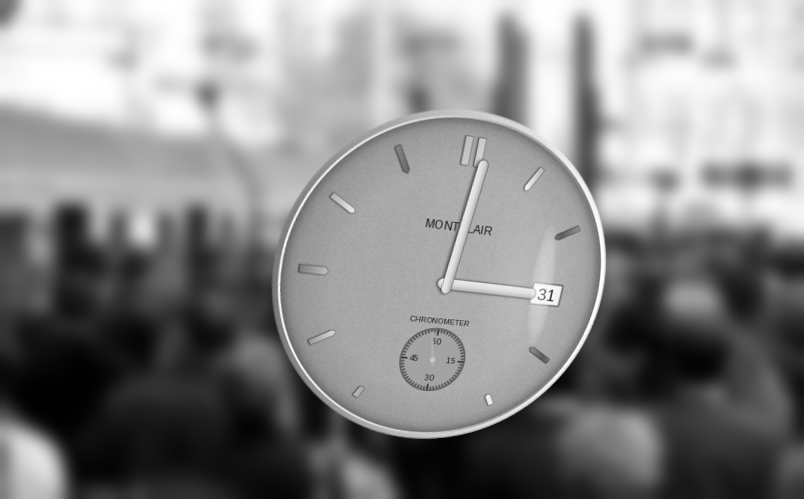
3:00:58
